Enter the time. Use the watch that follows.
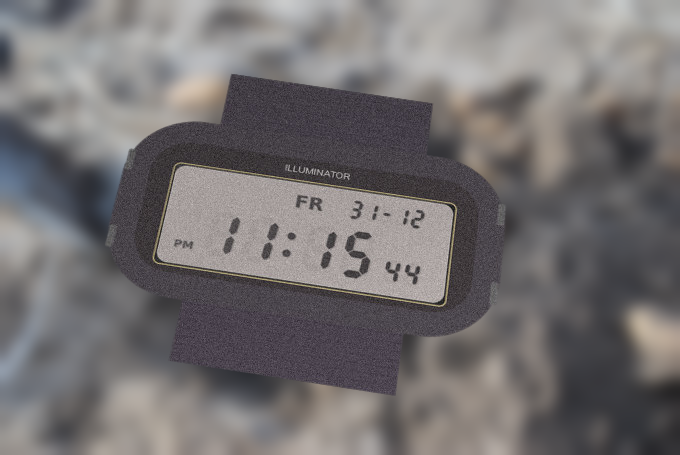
11:15:44
